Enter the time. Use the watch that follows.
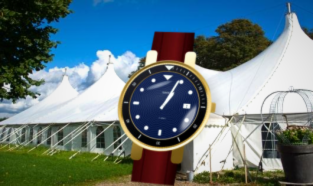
1:04
